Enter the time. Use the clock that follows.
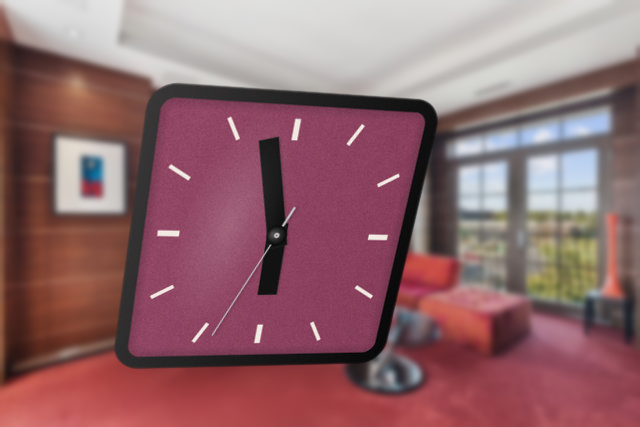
5:57:34
